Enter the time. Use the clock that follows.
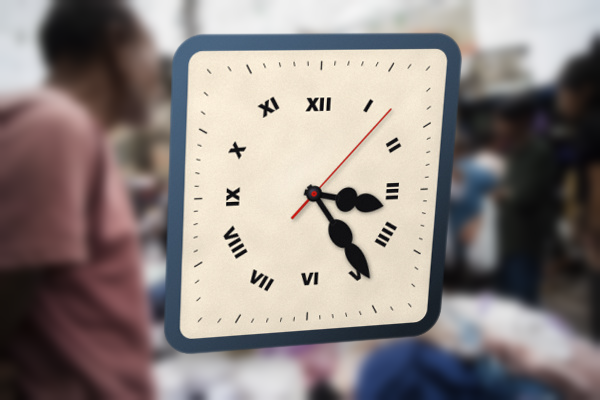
3:24:07
